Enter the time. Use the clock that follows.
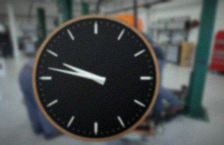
9:47
